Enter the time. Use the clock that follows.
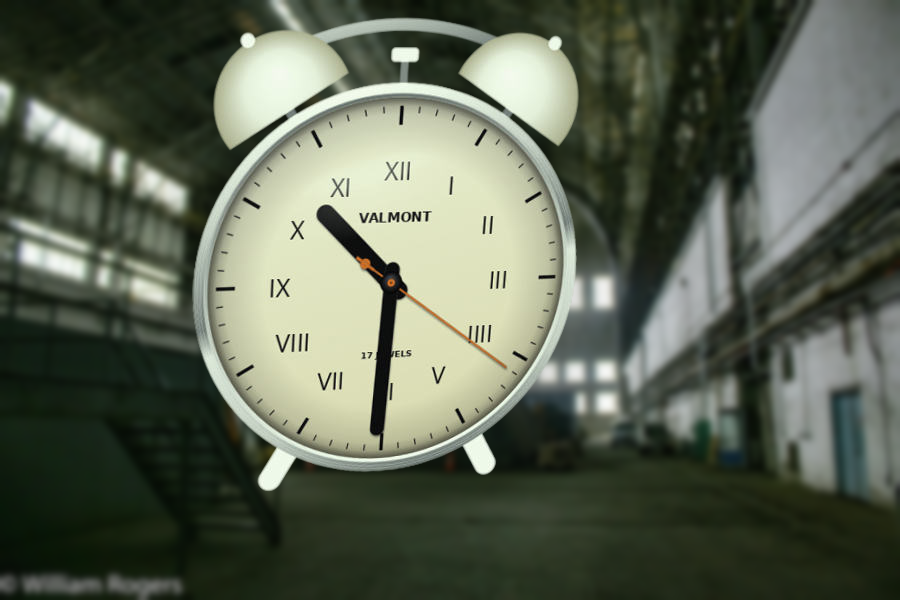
10:30:21
